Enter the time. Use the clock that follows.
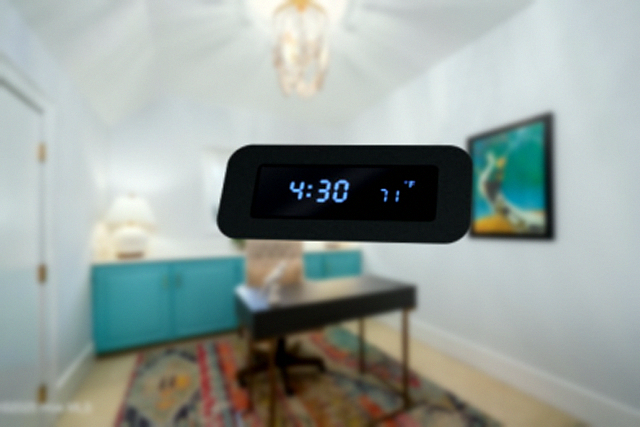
4:30
